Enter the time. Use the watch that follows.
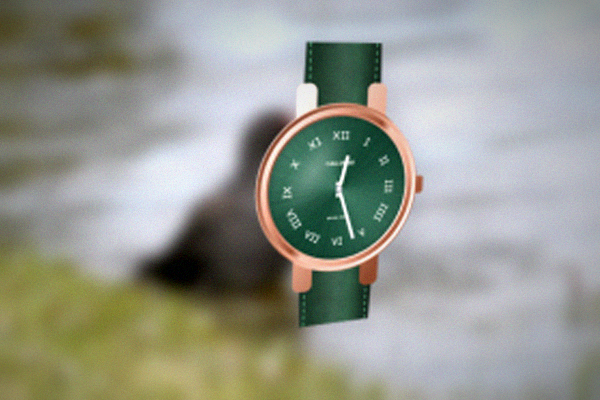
12:27
